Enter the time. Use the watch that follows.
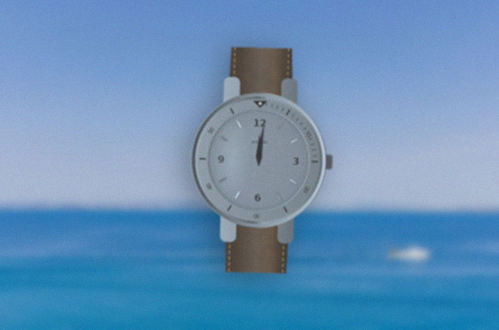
12:01
